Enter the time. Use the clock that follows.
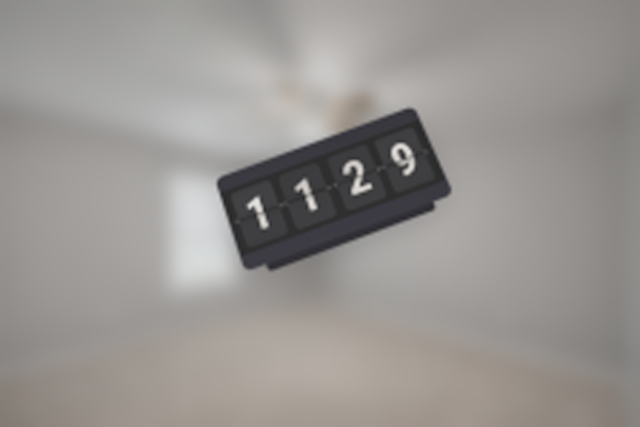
11:29
